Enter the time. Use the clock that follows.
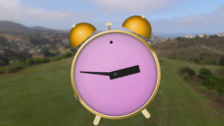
2:47
